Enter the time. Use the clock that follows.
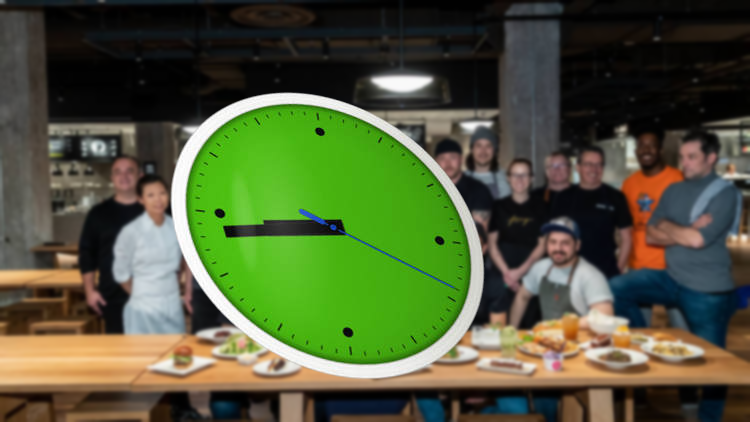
8:43:19
